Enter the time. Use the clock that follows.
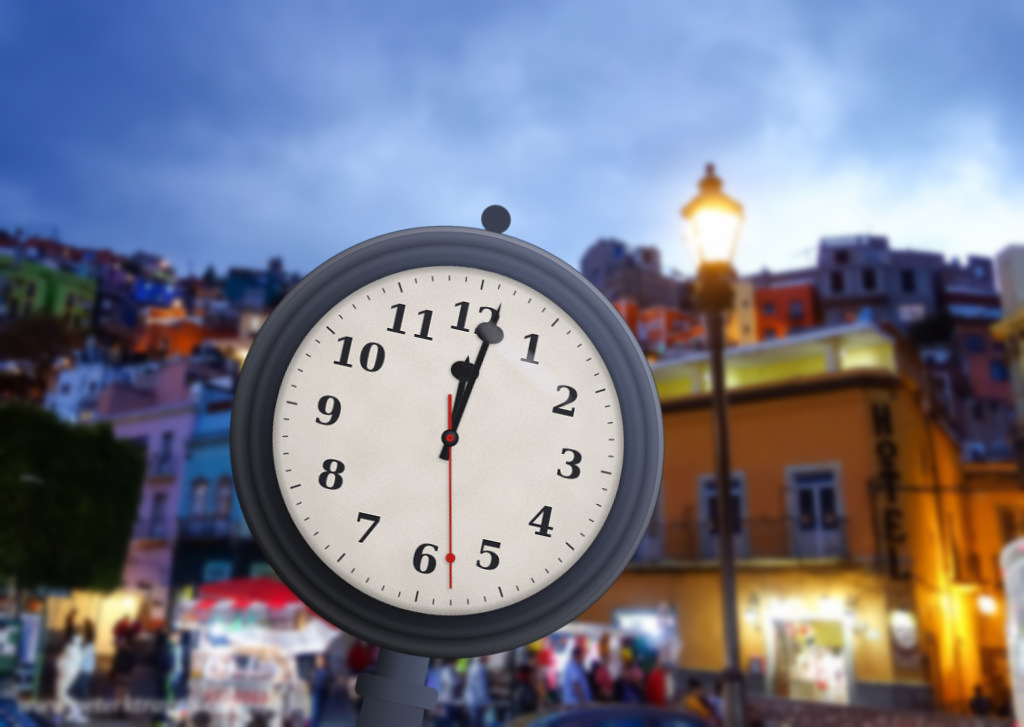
12:01:28
